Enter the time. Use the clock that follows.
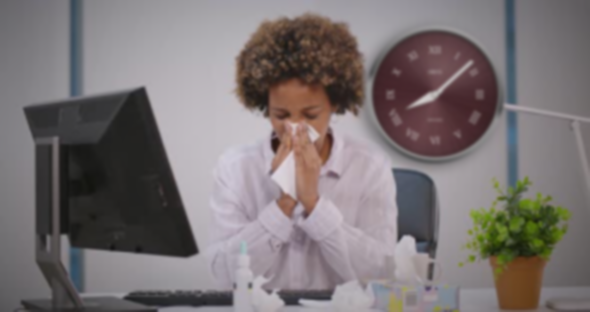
8:08
